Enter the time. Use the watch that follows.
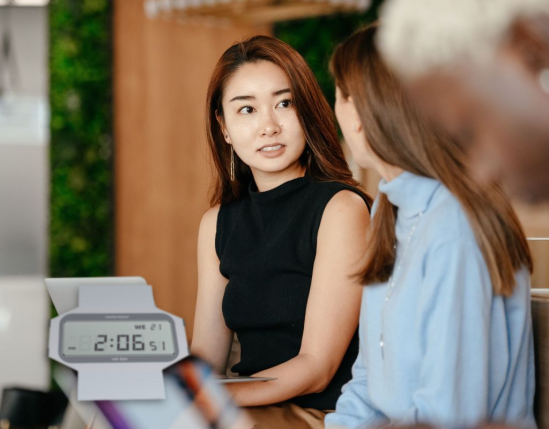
2:06
